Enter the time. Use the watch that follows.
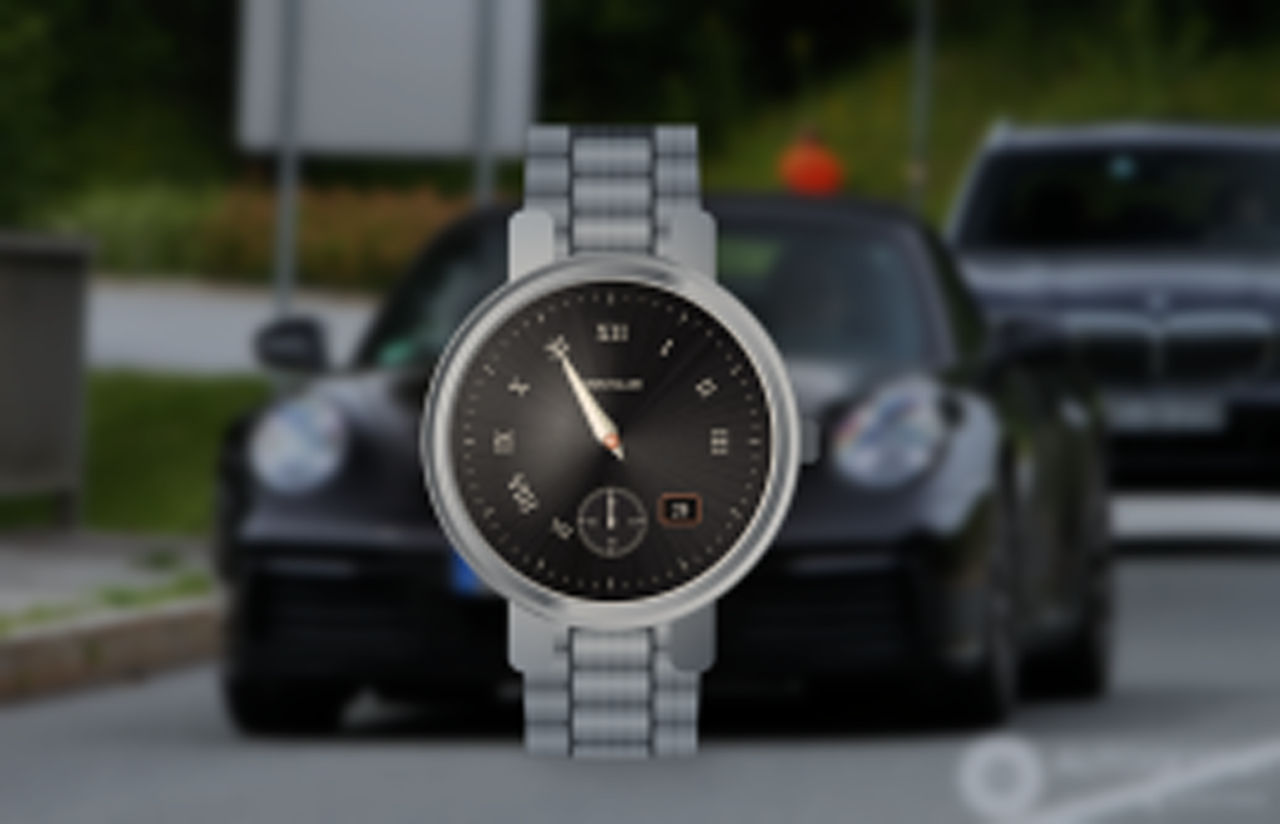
10:55
